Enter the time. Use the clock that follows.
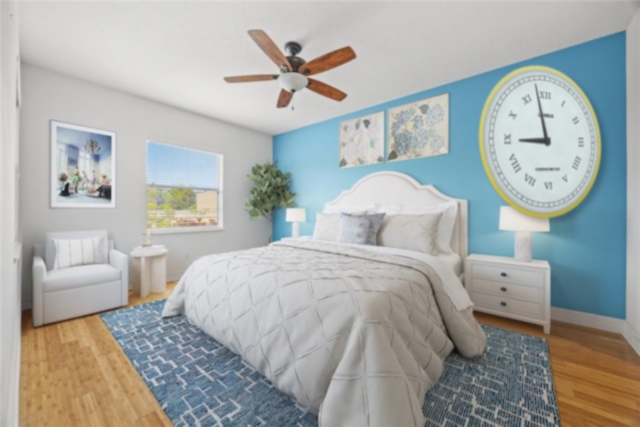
8:58
